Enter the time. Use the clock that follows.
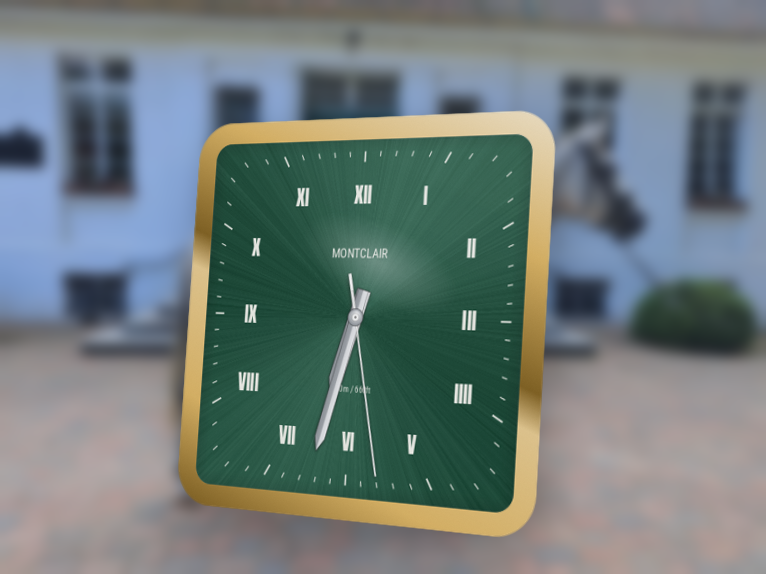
6:32:28
